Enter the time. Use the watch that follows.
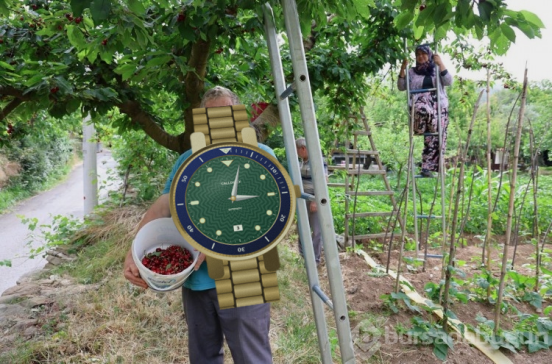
3:03
